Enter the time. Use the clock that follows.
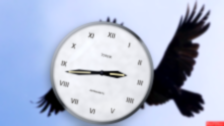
2:43
